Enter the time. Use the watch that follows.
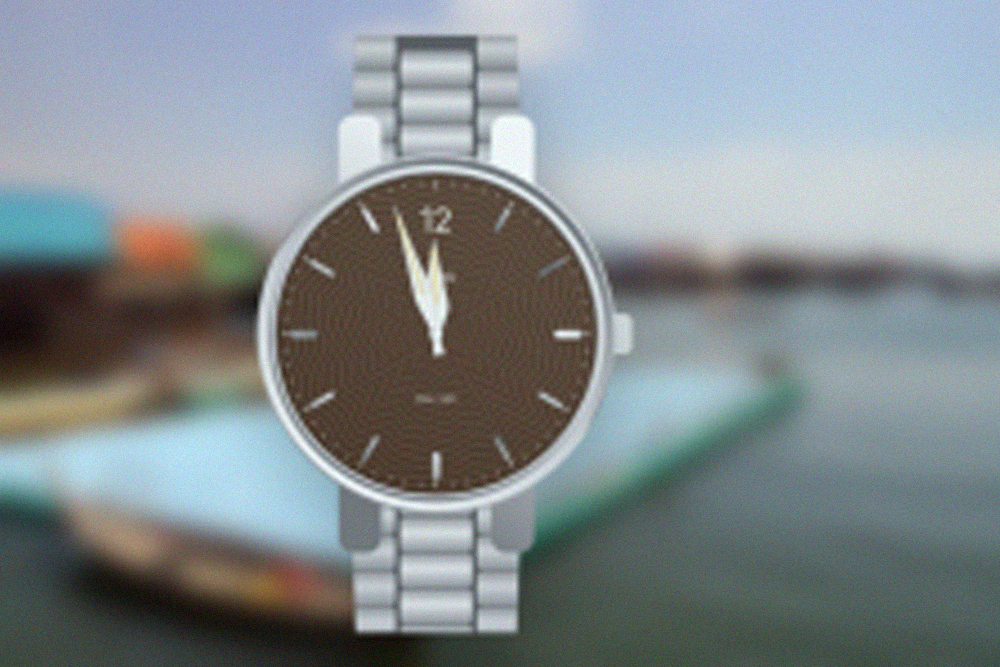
11:57
